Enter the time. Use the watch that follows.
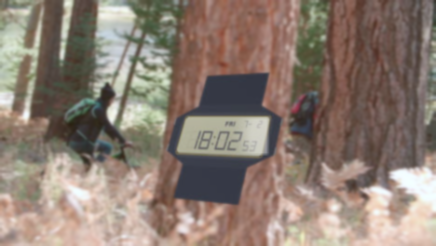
18:02
